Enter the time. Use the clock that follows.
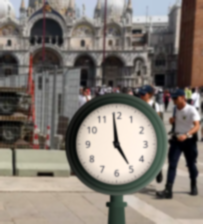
4:59
